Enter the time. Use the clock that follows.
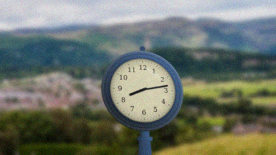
8:13
